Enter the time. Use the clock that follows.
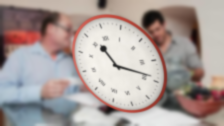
11:19
